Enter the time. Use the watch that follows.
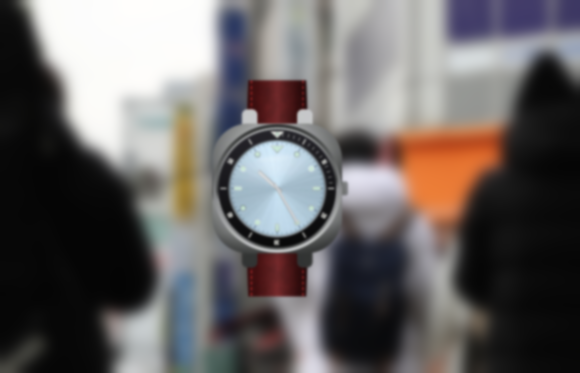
10:25
